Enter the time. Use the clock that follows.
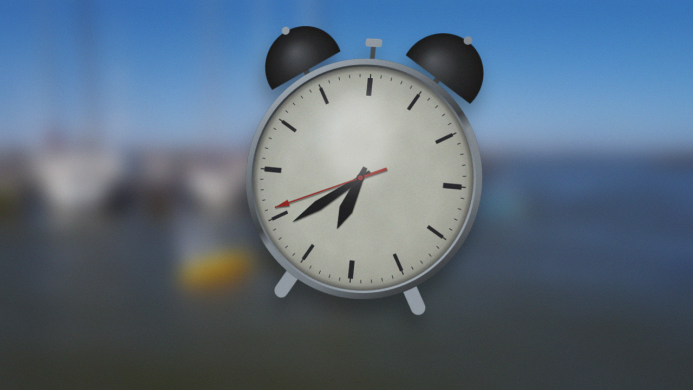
6:38:41
